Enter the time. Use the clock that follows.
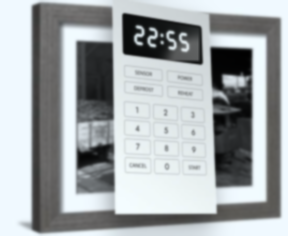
22:55
